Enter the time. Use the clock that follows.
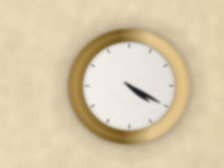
4:20
